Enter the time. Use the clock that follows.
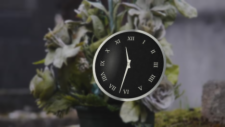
11:32
